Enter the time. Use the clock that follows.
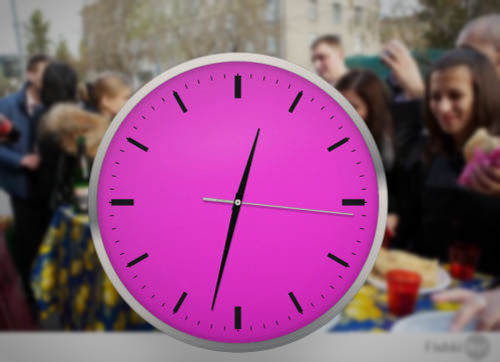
12:32:16
